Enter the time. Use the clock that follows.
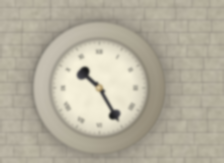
10:25
